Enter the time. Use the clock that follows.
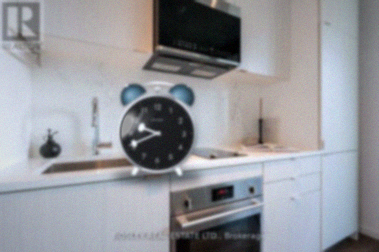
9:41
